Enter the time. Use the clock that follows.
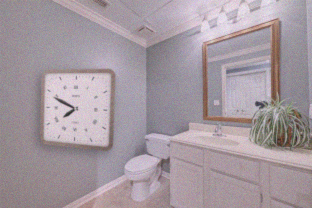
7:49
